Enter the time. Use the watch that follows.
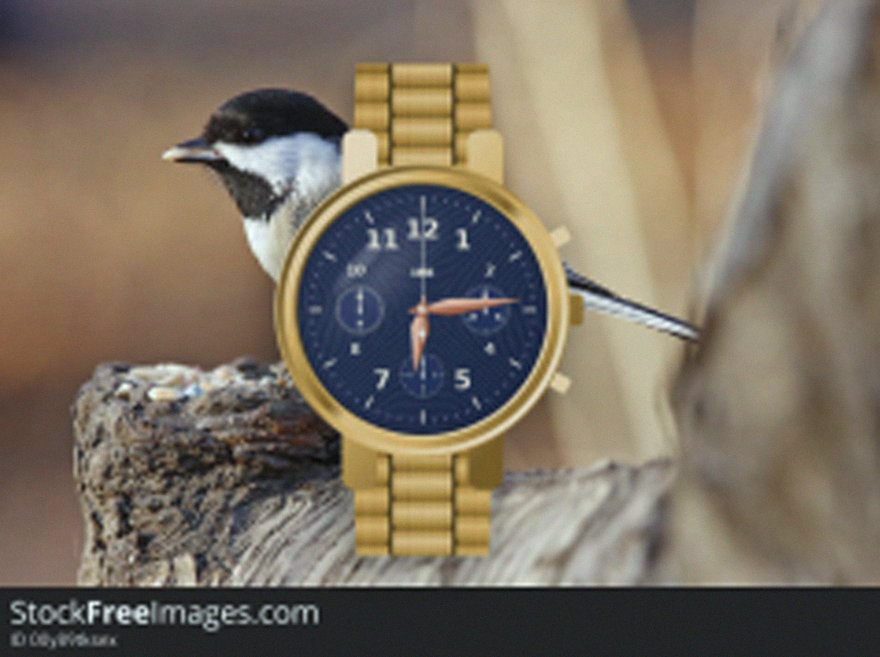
6:14
